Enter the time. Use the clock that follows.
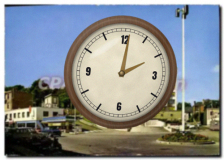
2:01
